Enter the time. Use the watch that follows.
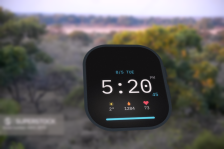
5:20
